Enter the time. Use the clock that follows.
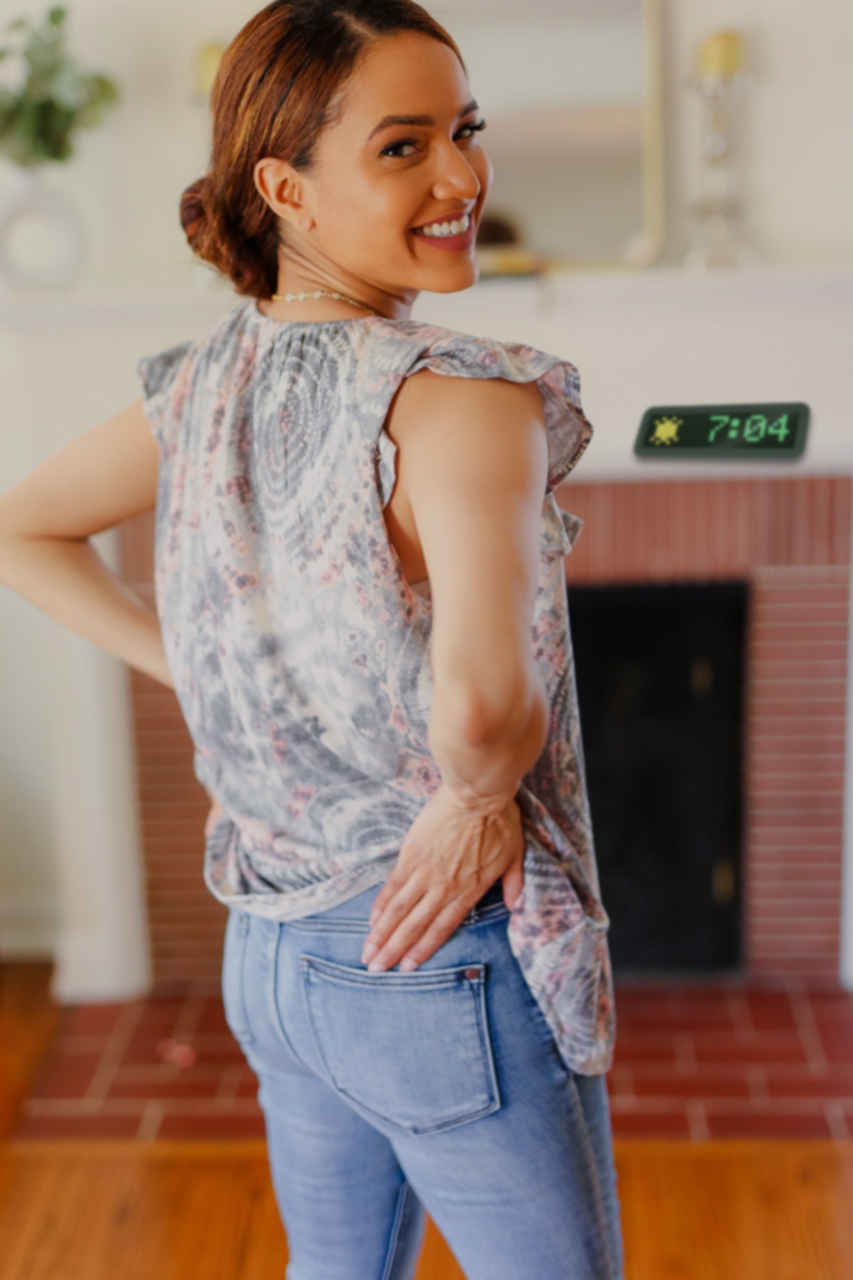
7:04
